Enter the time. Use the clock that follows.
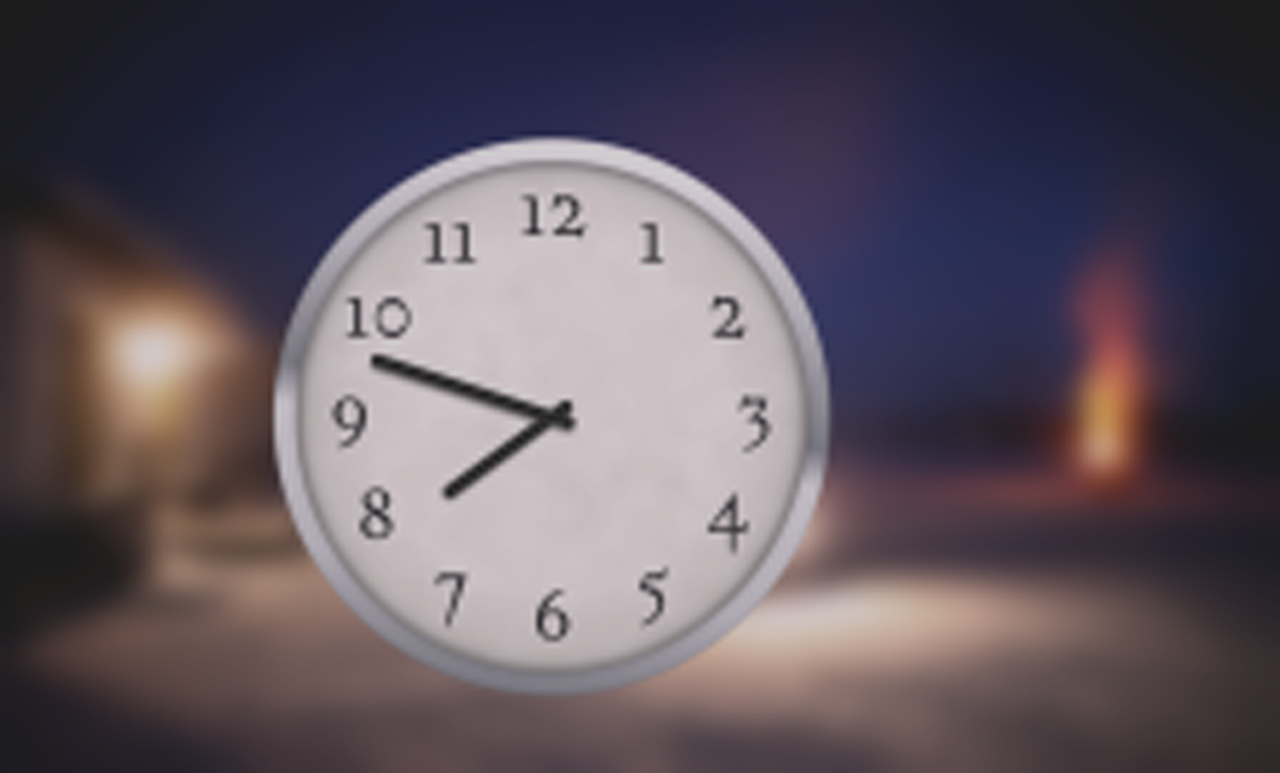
7:48
